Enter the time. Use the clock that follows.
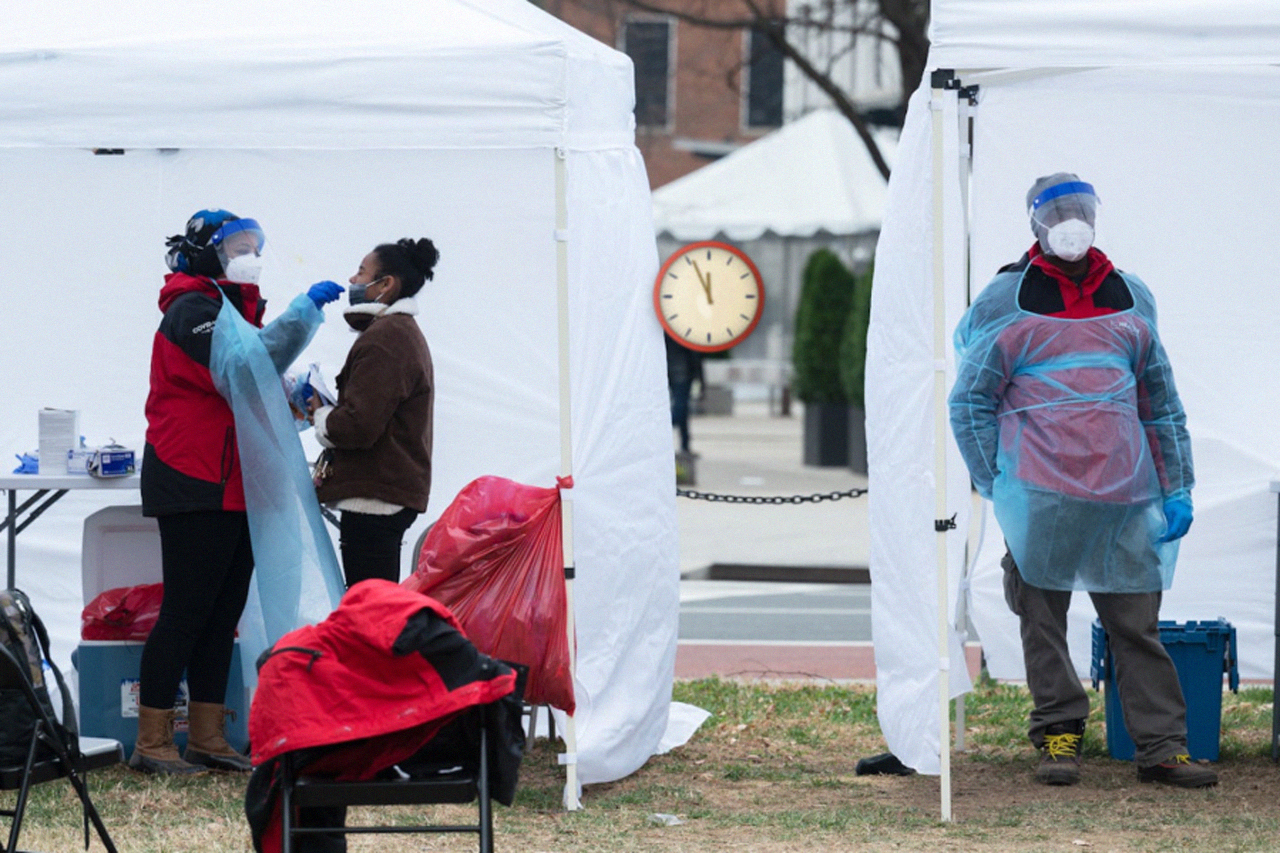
11:56
